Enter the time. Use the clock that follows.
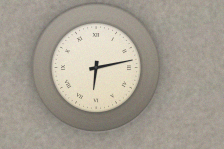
6:13
